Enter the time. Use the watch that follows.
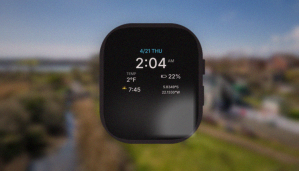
2:04
